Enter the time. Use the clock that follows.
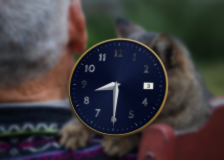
8:30
